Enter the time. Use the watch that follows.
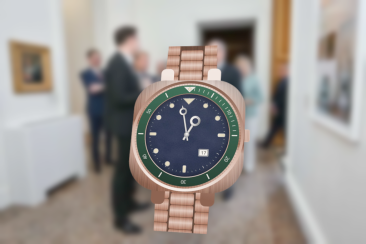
12:58
